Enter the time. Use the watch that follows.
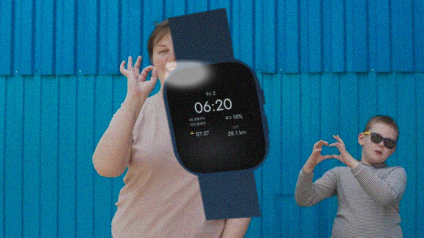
6:20
